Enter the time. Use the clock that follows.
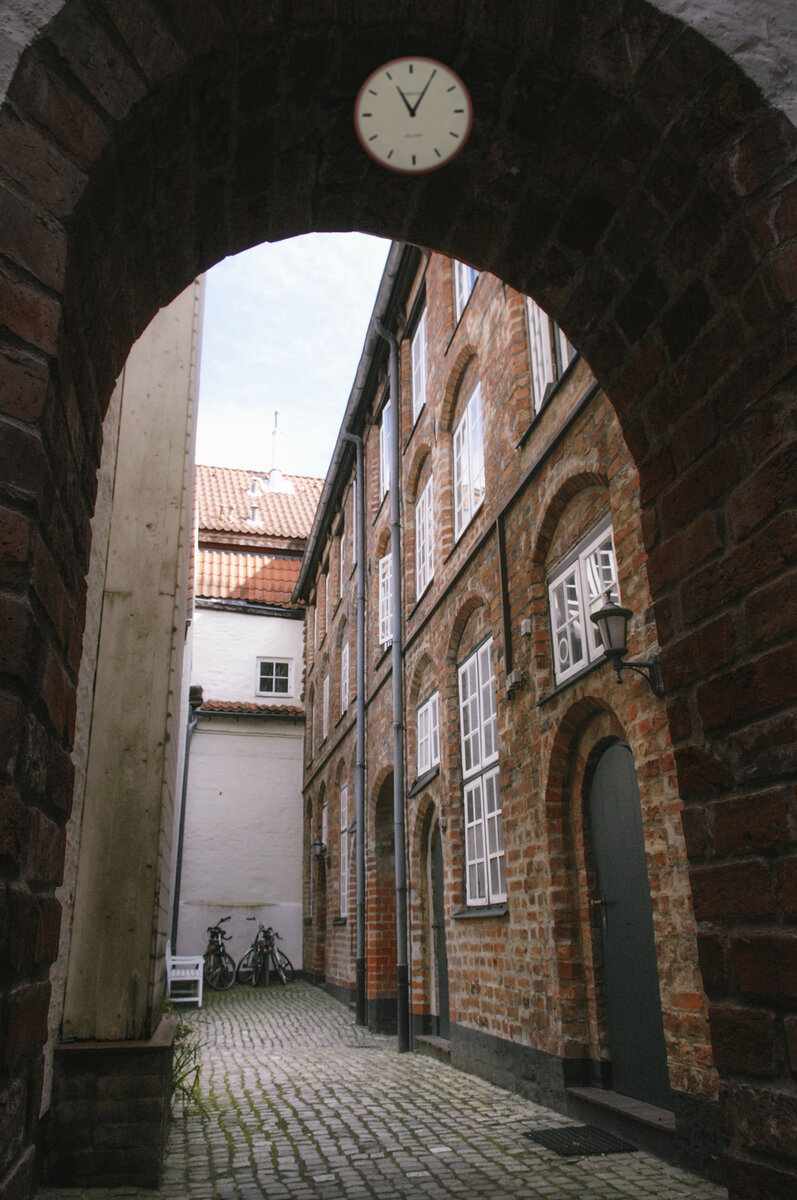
11:05
